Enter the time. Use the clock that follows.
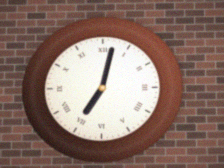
7:02
